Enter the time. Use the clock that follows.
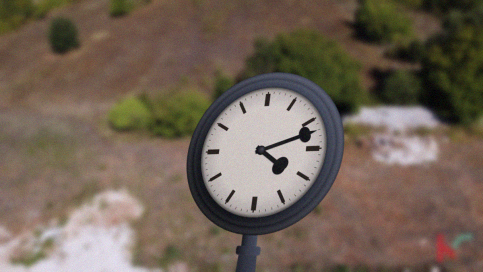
4:12
